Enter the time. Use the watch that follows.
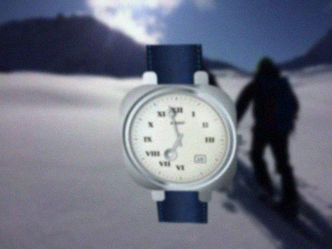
6:58
